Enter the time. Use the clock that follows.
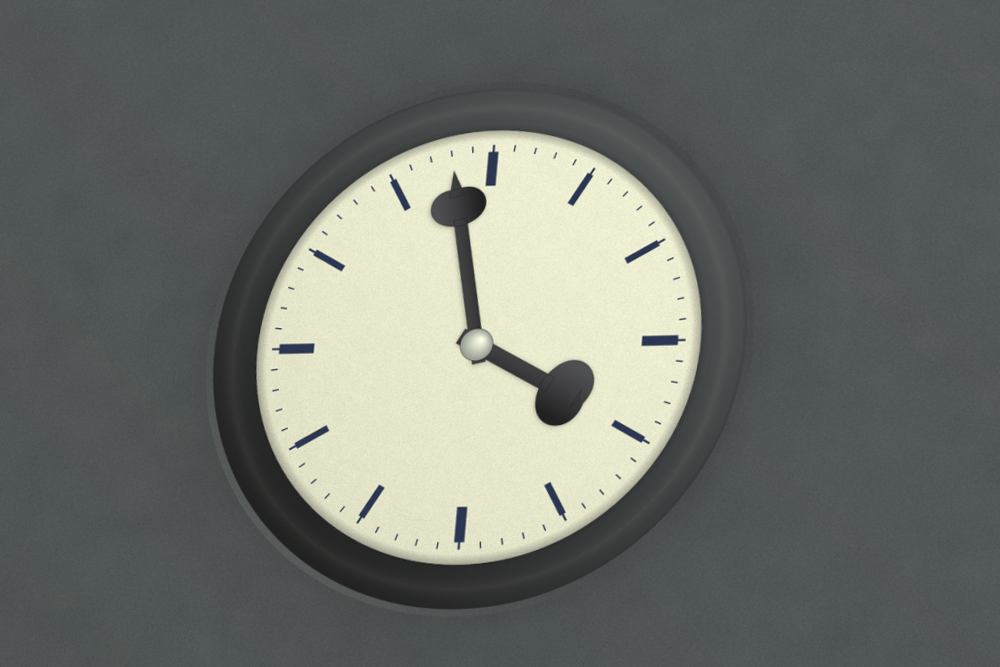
3:58
